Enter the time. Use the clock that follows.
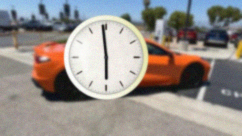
5:59
